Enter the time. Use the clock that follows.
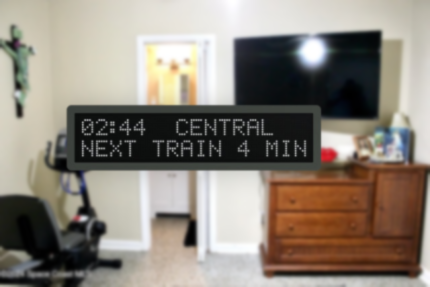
2:44
